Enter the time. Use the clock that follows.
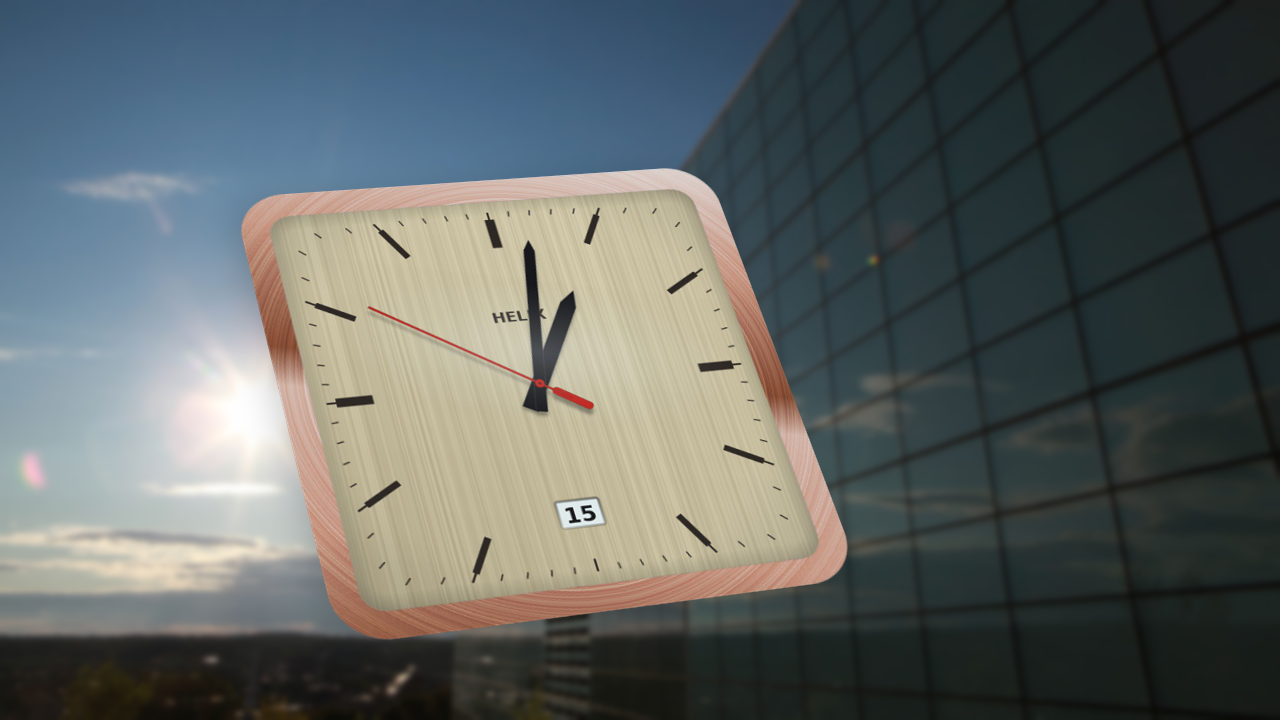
1:01:51
